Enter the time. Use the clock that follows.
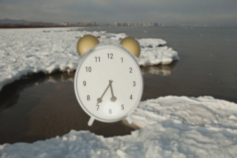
5:36
